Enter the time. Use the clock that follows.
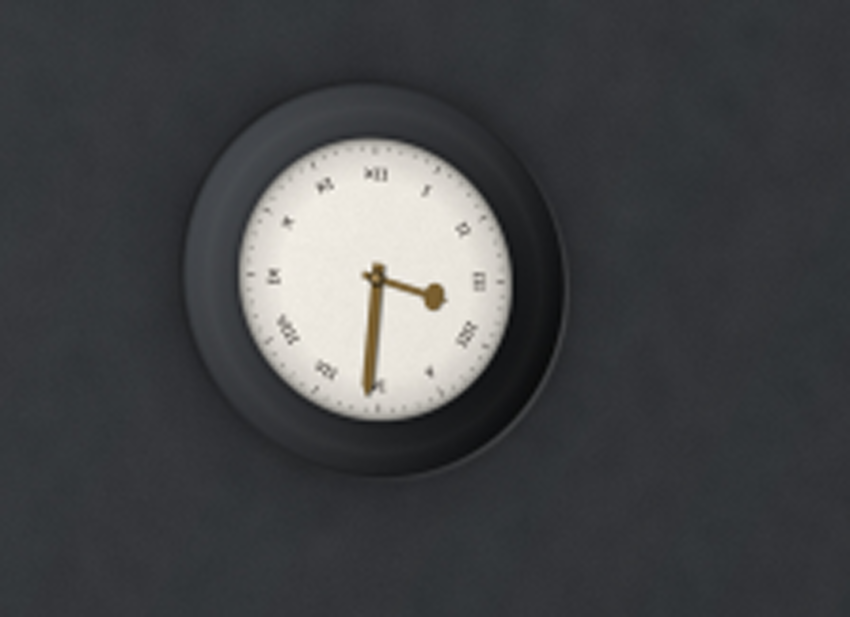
3:31
